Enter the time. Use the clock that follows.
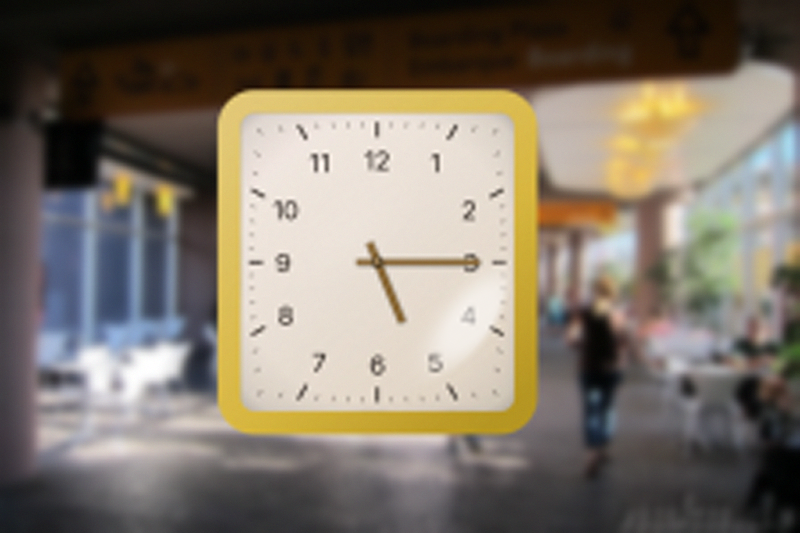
5:15
